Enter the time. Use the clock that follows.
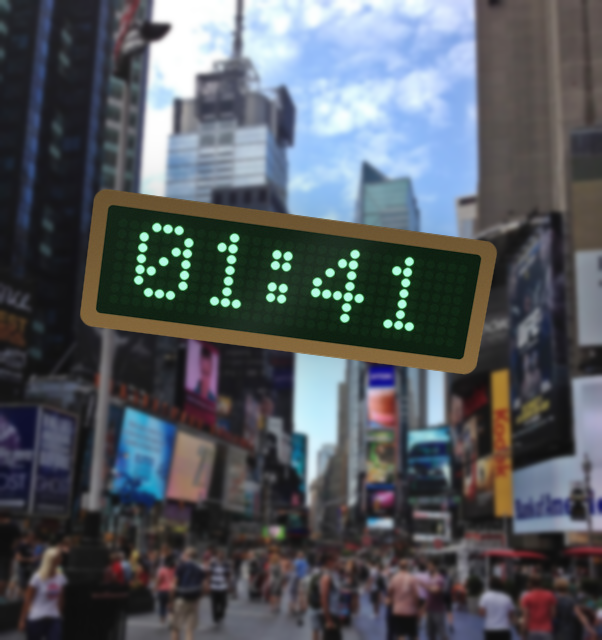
1:41
